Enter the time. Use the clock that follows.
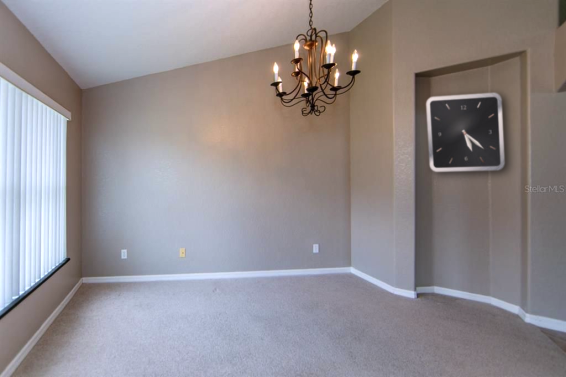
5:22
